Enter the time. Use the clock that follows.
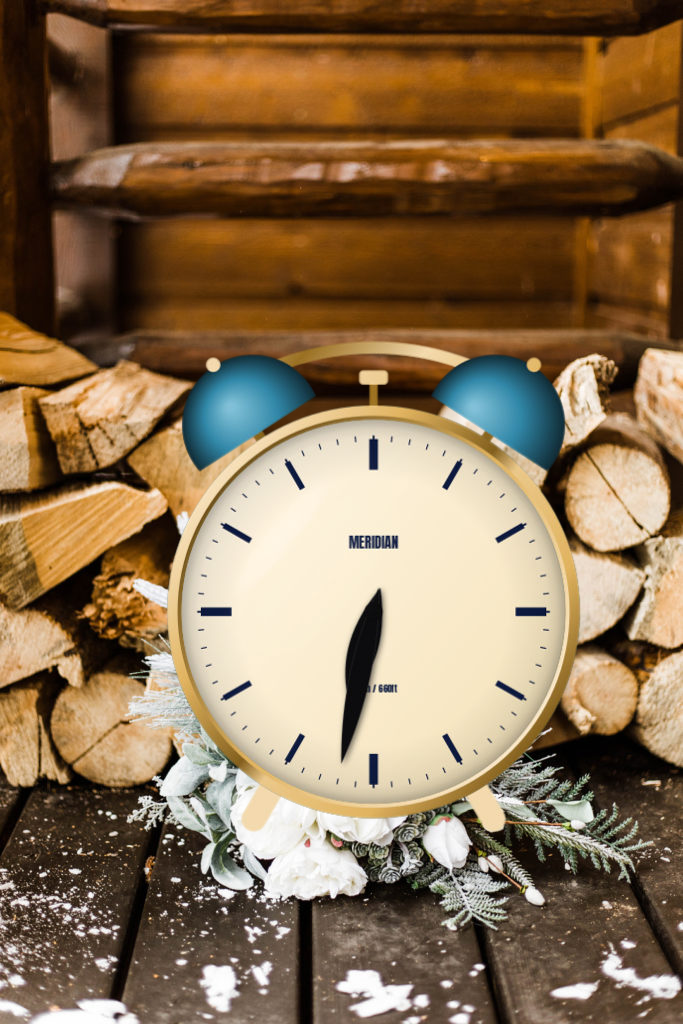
6:32
